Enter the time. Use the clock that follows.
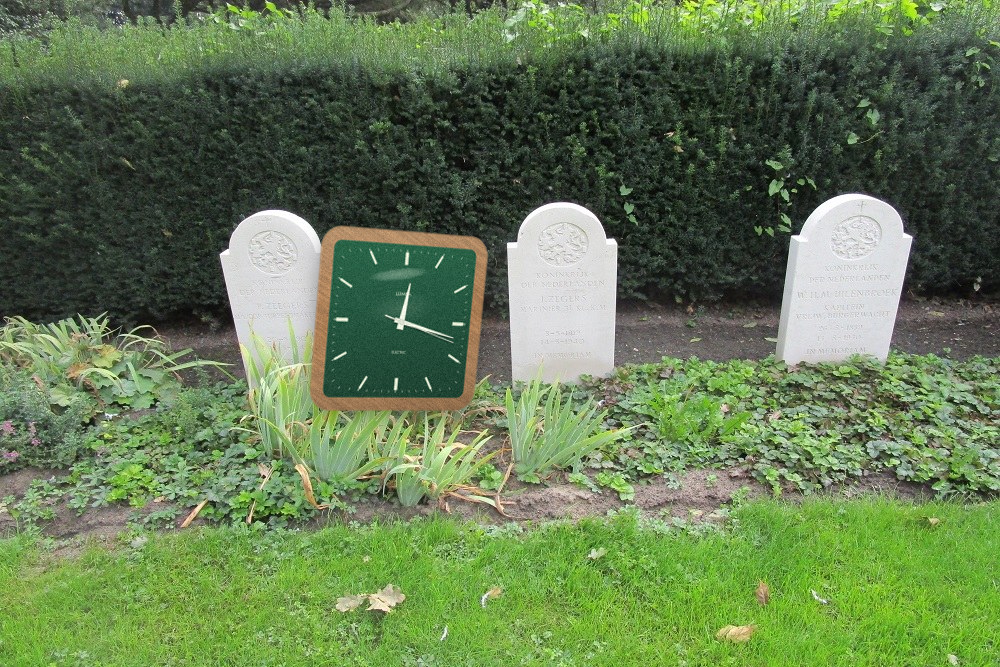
12:17:18
